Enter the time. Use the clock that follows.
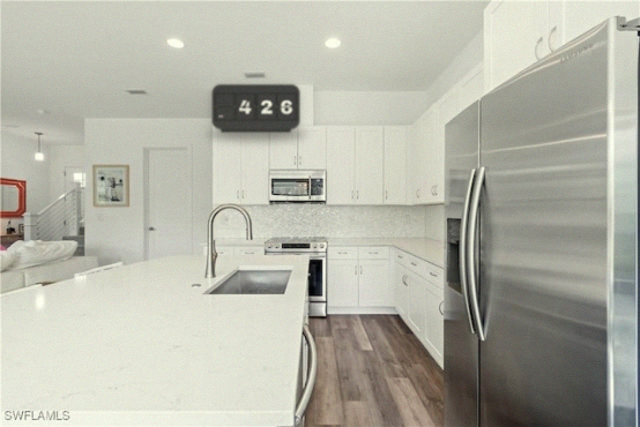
4:26
